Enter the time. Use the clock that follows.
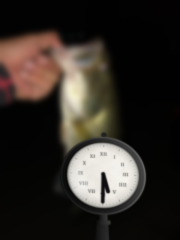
5:30
